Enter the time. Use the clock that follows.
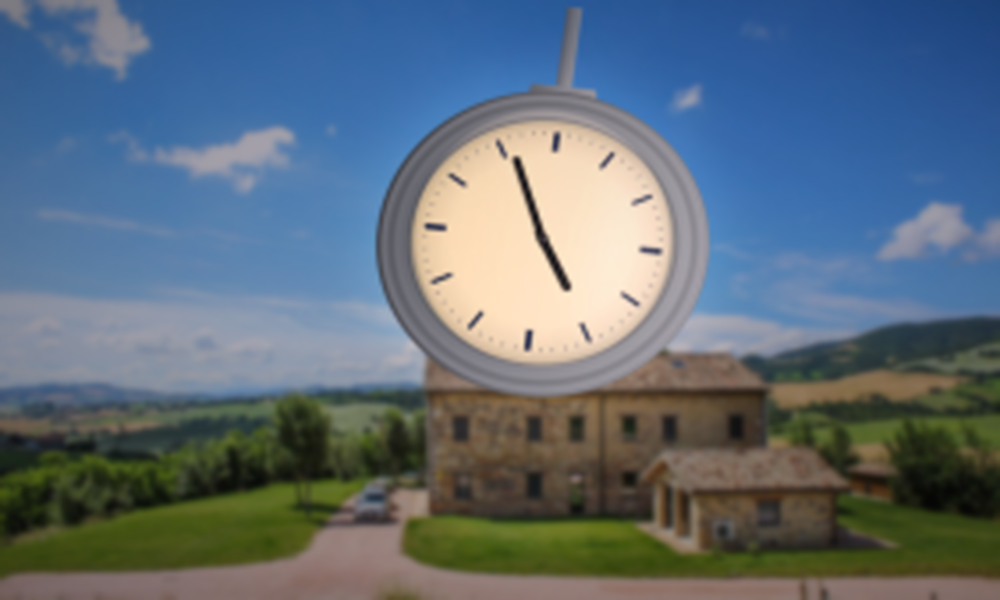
4:56
